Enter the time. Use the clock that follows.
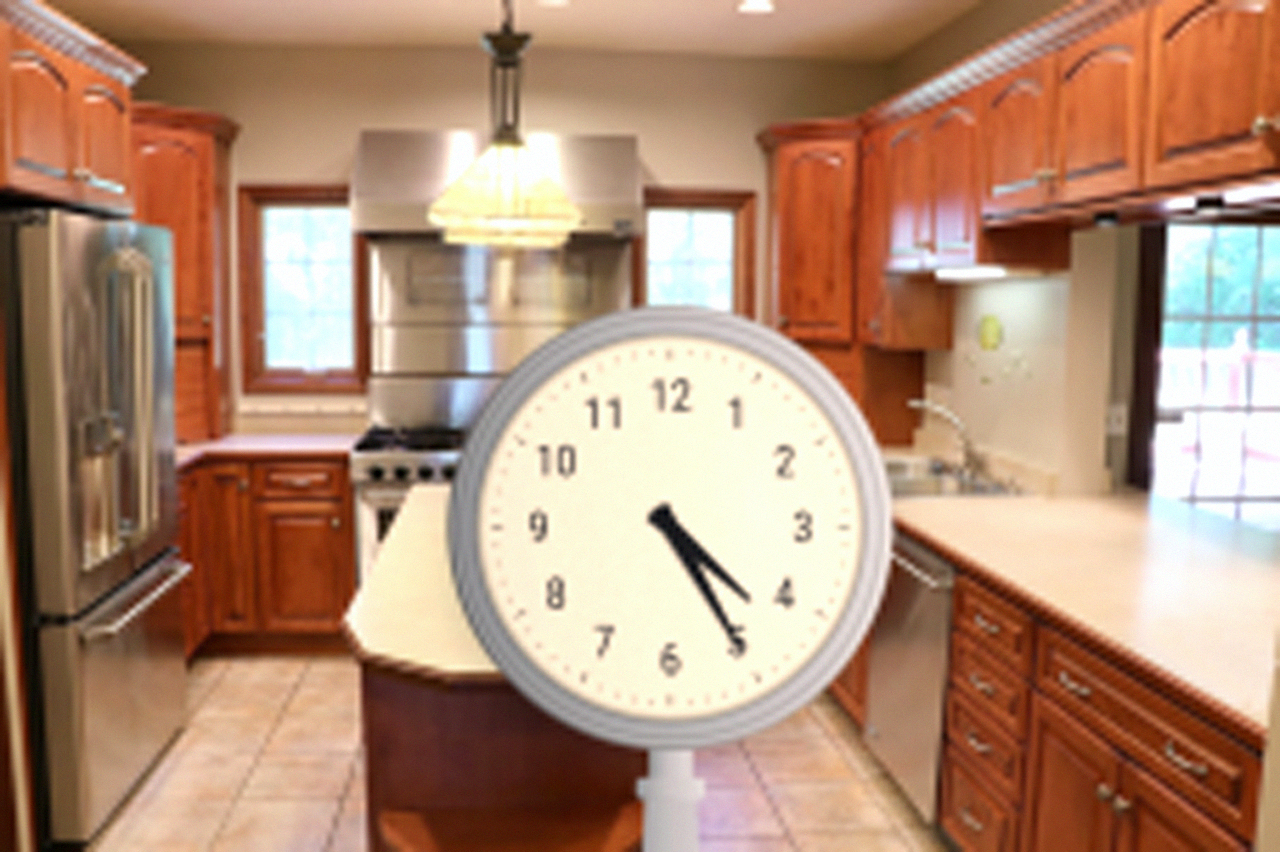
4:25
